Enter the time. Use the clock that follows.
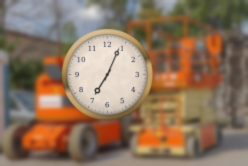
7:04
